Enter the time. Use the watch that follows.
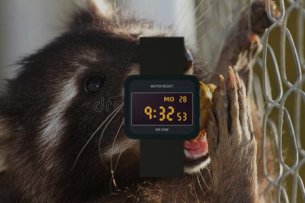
9:32:53
